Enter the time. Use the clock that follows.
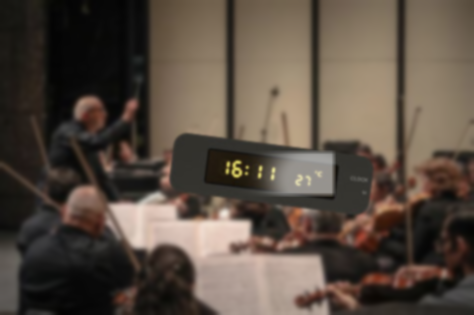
16:11
